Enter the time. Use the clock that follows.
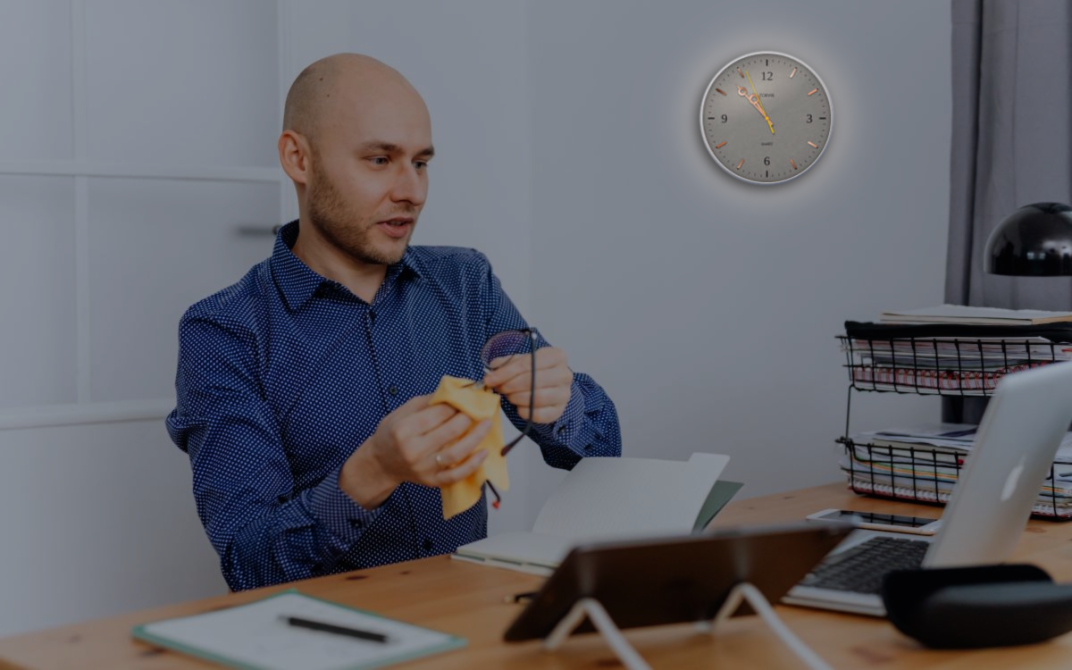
10:52:56
